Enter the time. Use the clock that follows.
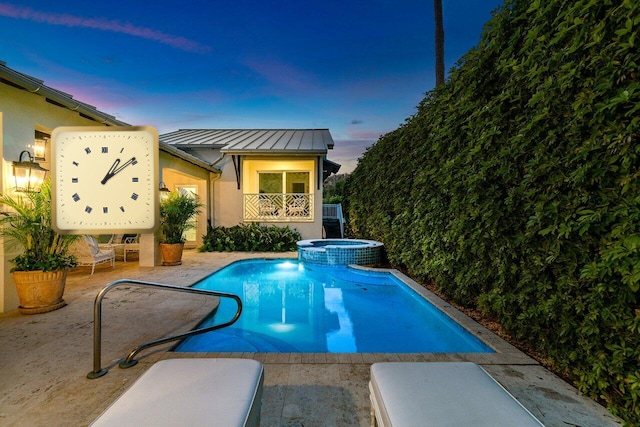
1:09
